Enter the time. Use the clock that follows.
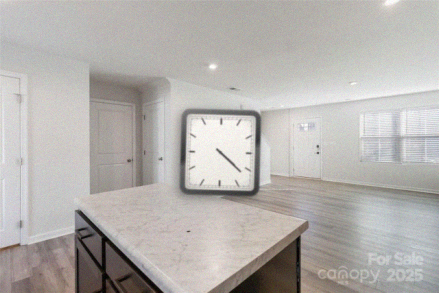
4:22
